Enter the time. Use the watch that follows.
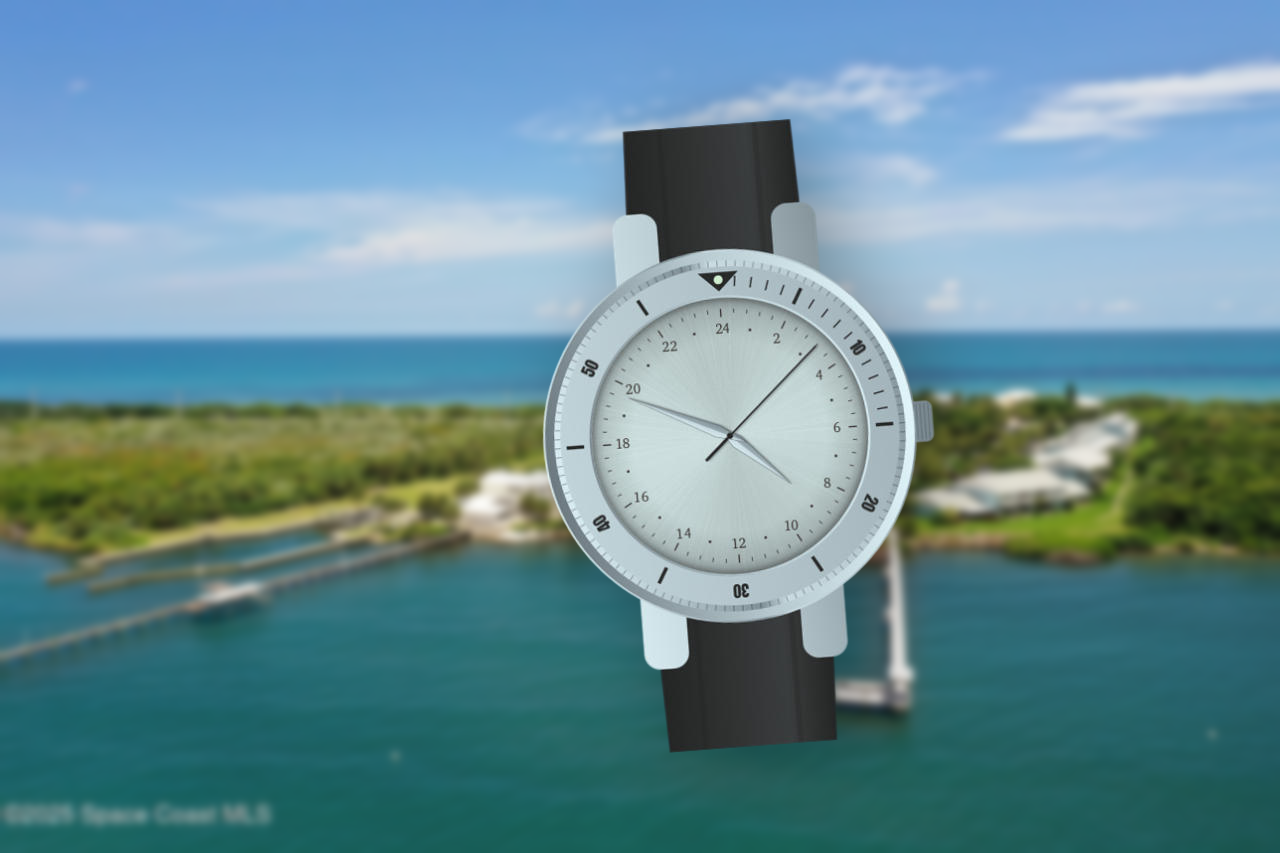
8:49:08
